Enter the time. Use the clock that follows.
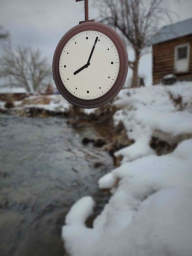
8:04
